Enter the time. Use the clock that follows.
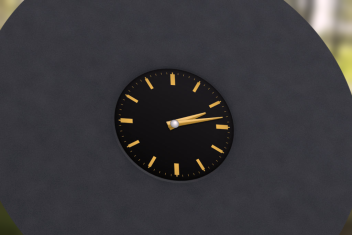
2:13
